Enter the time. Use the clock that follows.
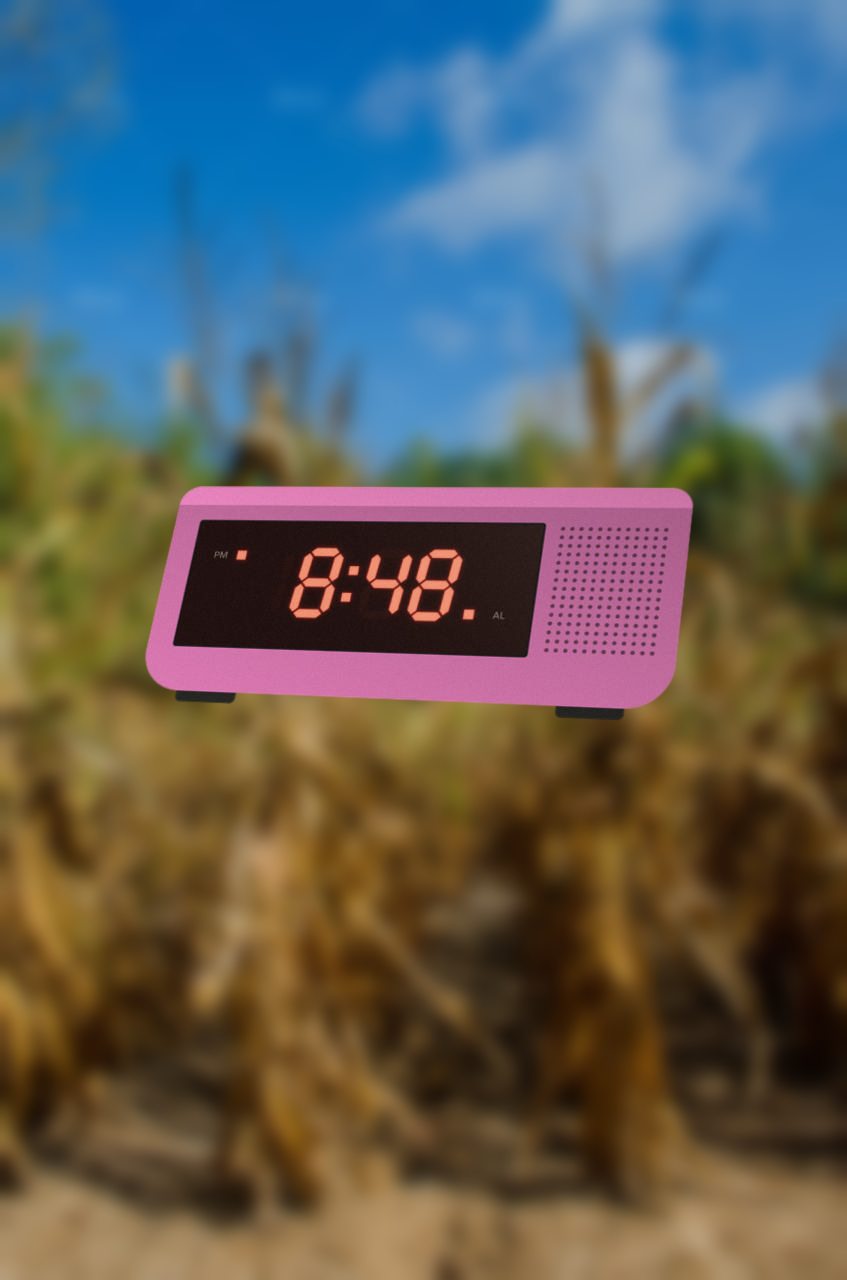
8:48
